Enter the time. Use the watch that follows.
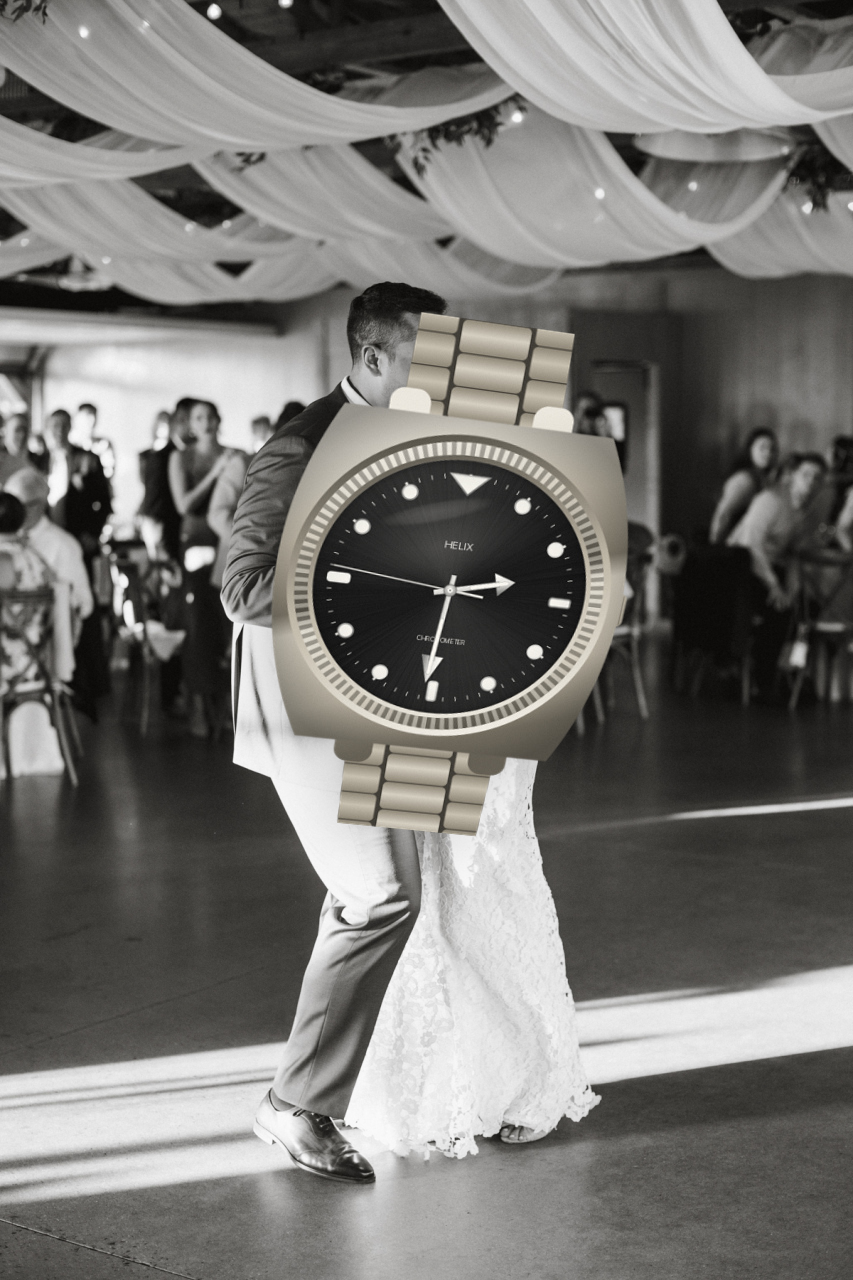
2:30:46
